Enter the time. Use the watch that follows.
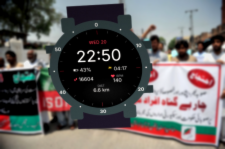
22:50
